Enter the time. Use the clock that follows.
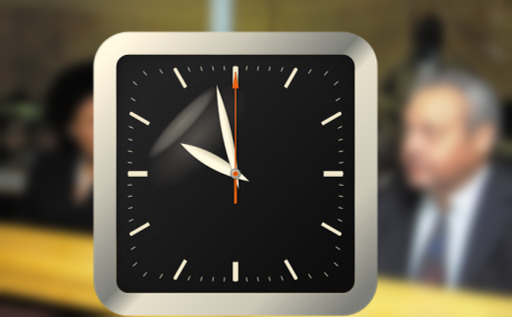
9:58:00
